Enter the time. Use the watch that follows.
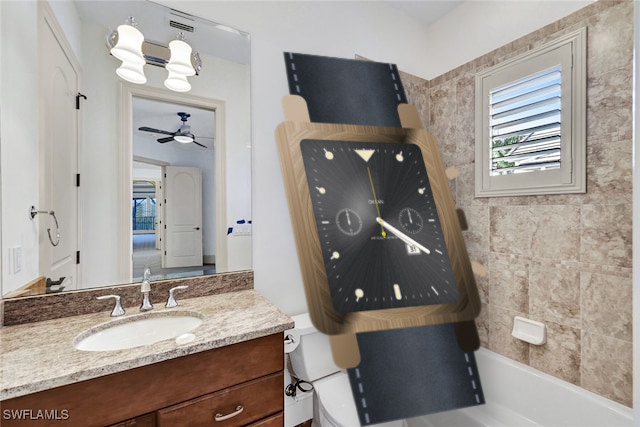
4:21
